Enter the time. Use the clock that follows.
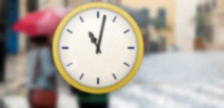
11:02
